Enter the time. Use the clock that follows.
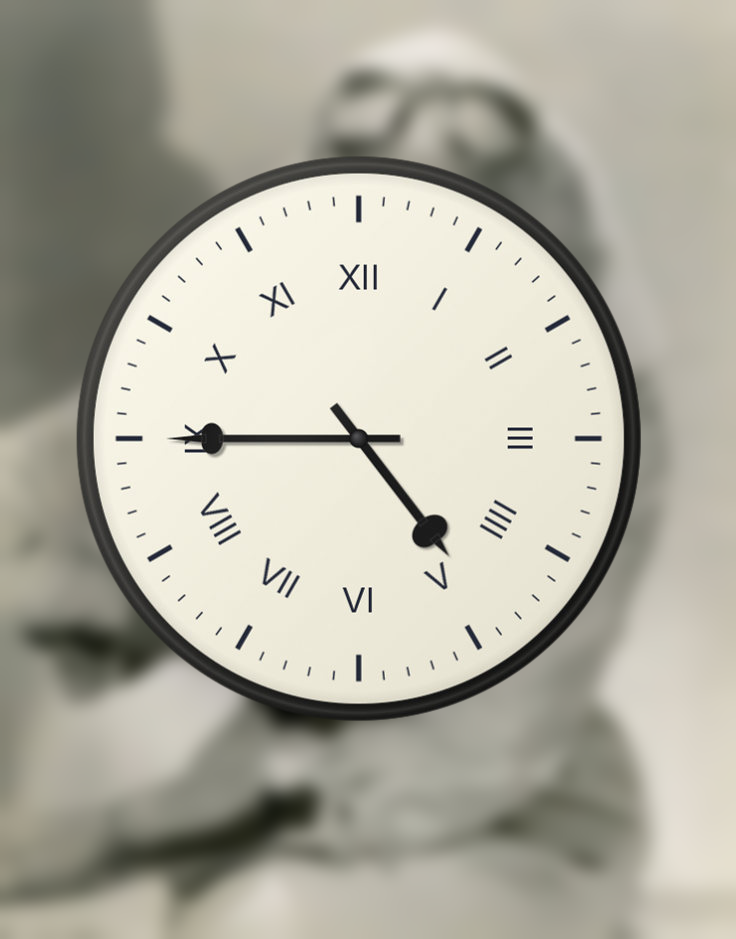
4:45
